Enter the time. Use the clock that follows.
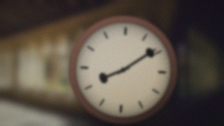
8:09
